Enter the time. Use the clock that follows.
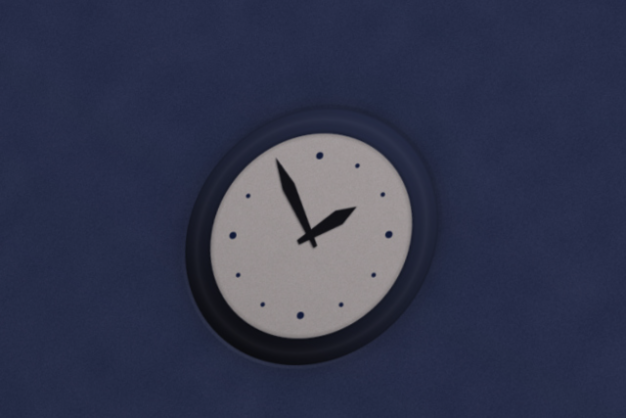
1:55
